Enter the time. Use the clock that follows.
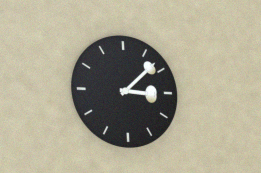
3:08
